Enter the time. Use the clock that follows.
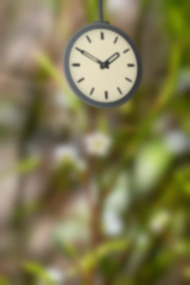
1:50
